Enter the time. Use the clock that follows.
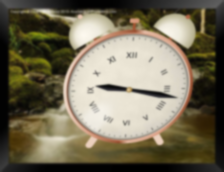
9:17
